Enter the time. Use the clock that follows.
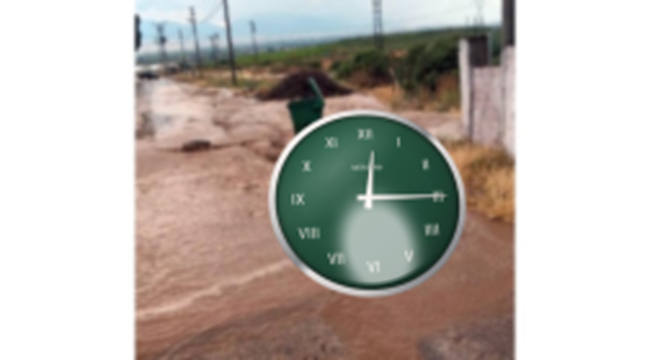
12:15
